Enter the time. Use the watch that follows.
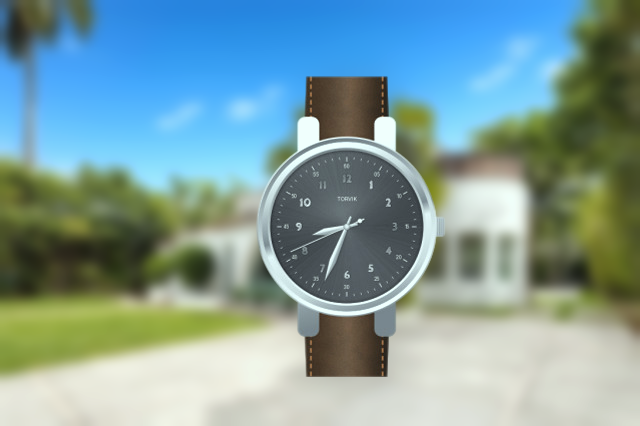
8:33:41
